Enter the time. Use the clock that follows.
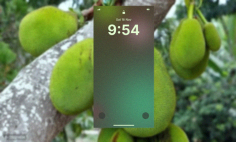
9:54
